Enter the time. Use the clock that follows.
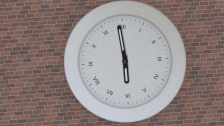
5:59
